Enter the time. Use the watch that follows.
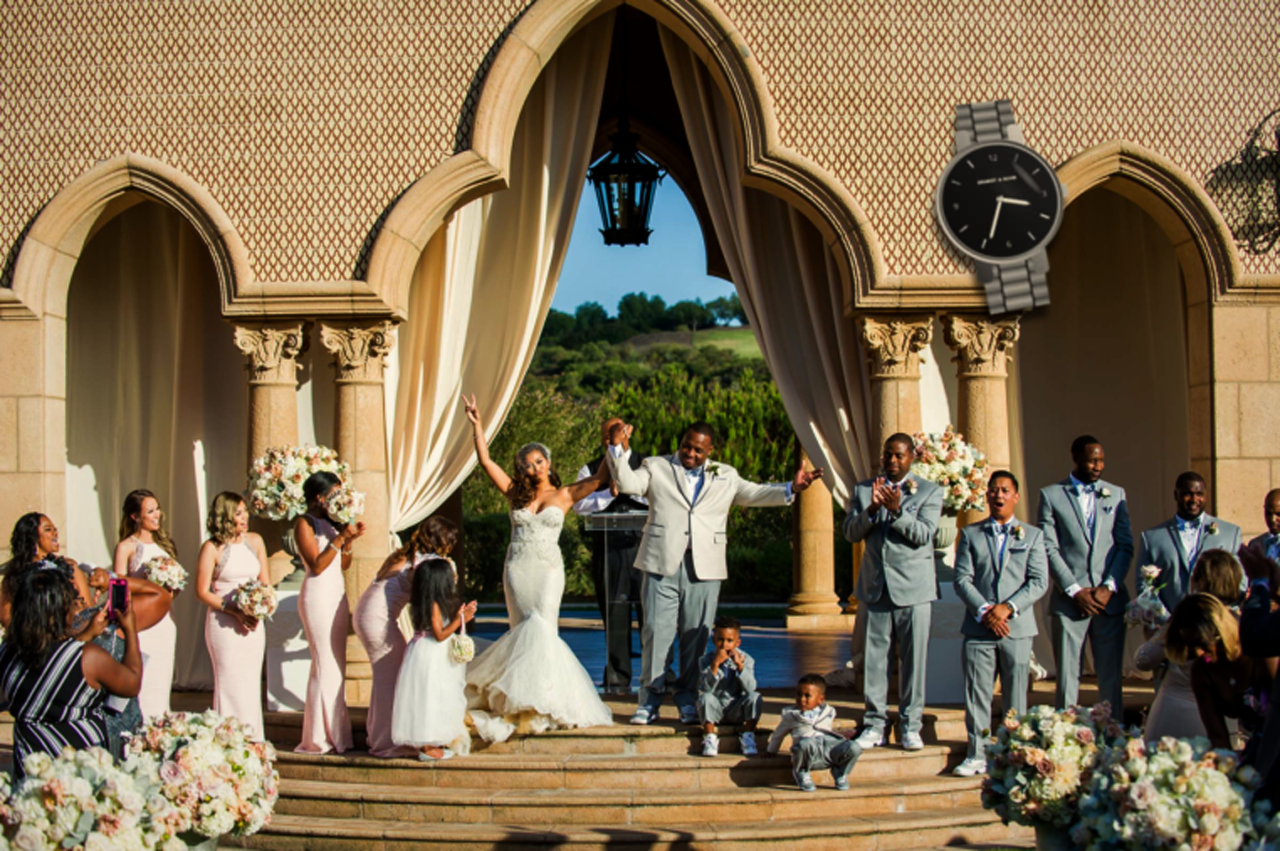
3:34
